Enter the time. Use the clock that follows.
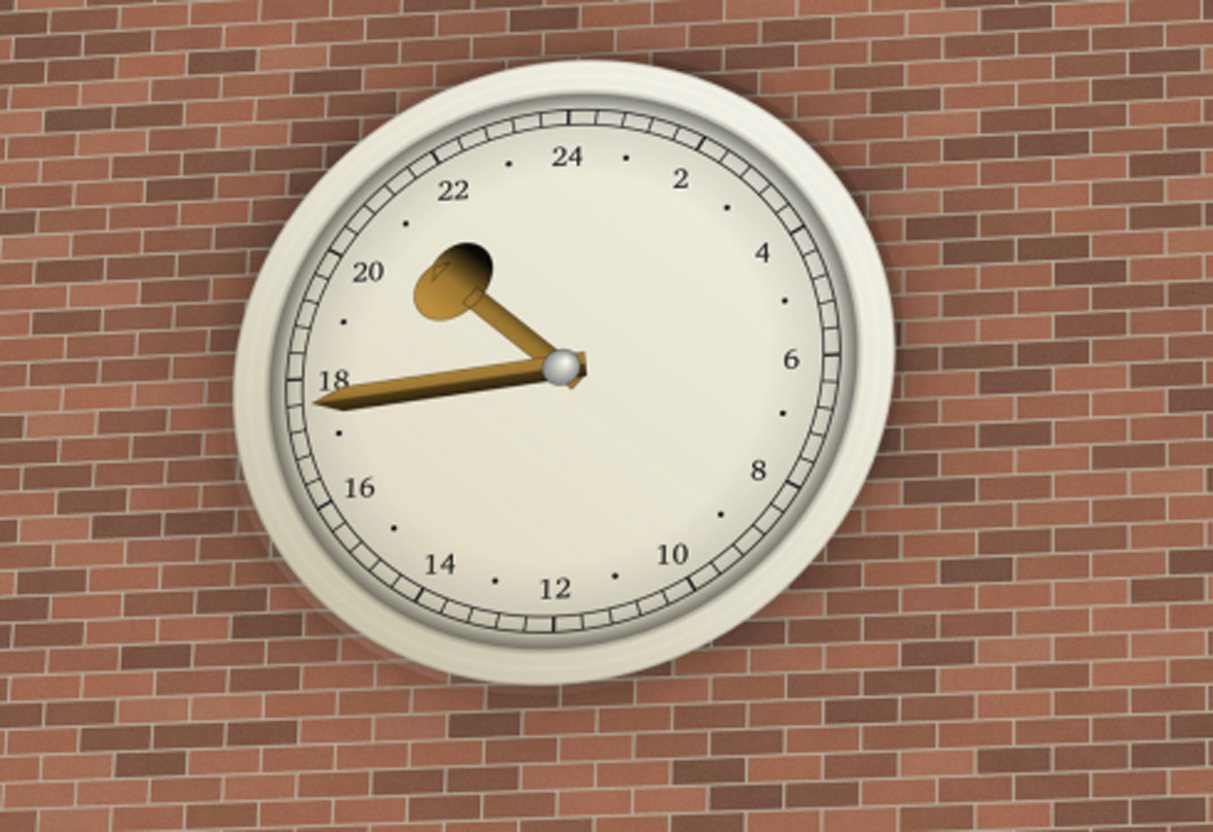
20:44
